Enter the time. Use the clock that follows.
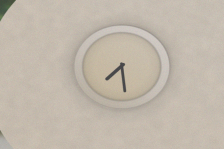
7:29
